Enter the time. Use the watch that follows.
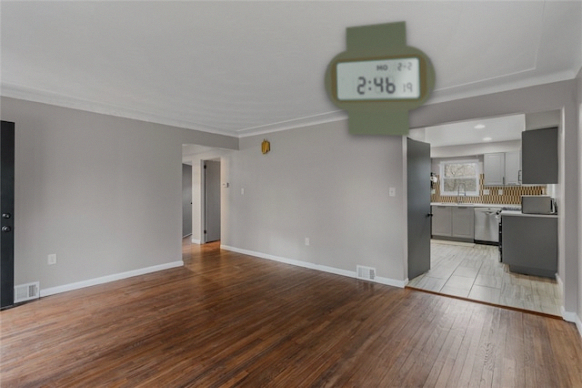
2:46
